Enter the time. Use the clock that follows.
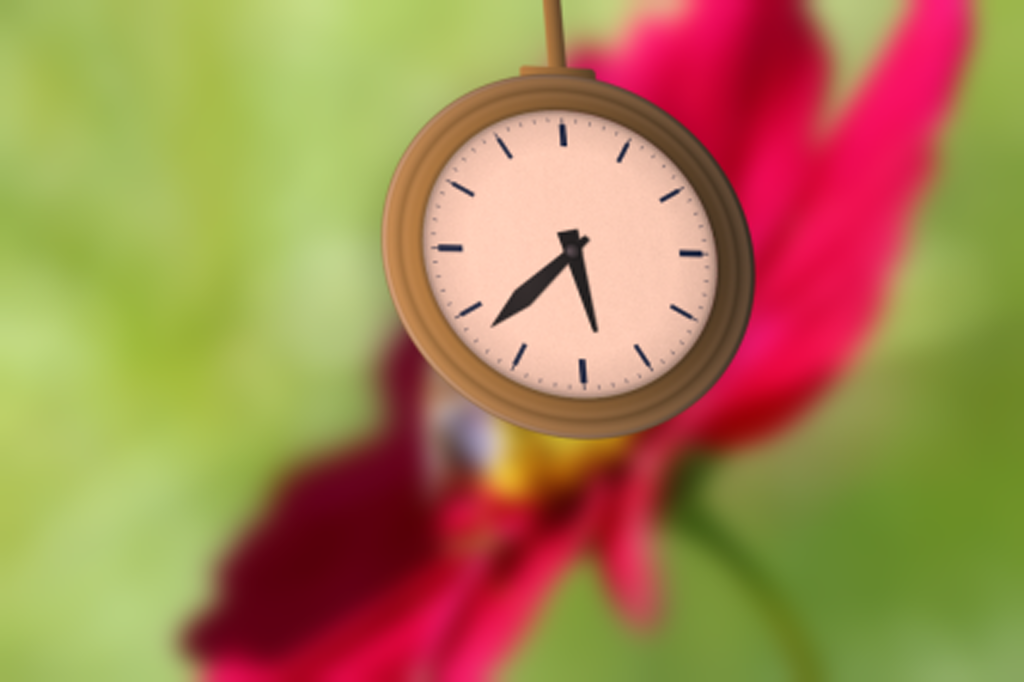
5:38
